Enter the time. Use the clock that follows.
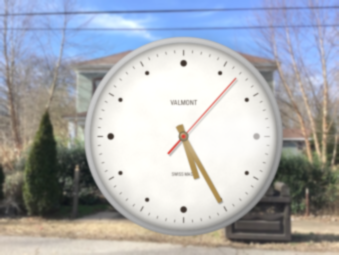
5:25:07
